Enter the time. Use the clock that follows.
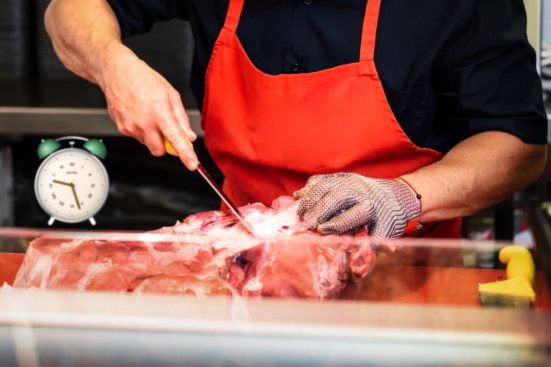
9:27
